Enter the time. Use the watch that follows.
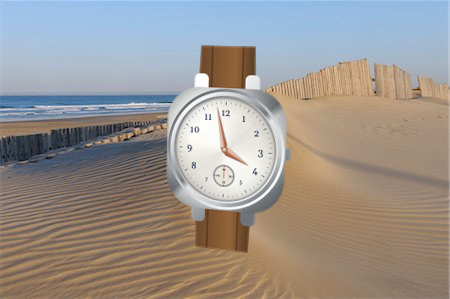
3:58
